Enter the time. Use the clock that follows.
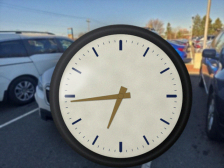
6:44
